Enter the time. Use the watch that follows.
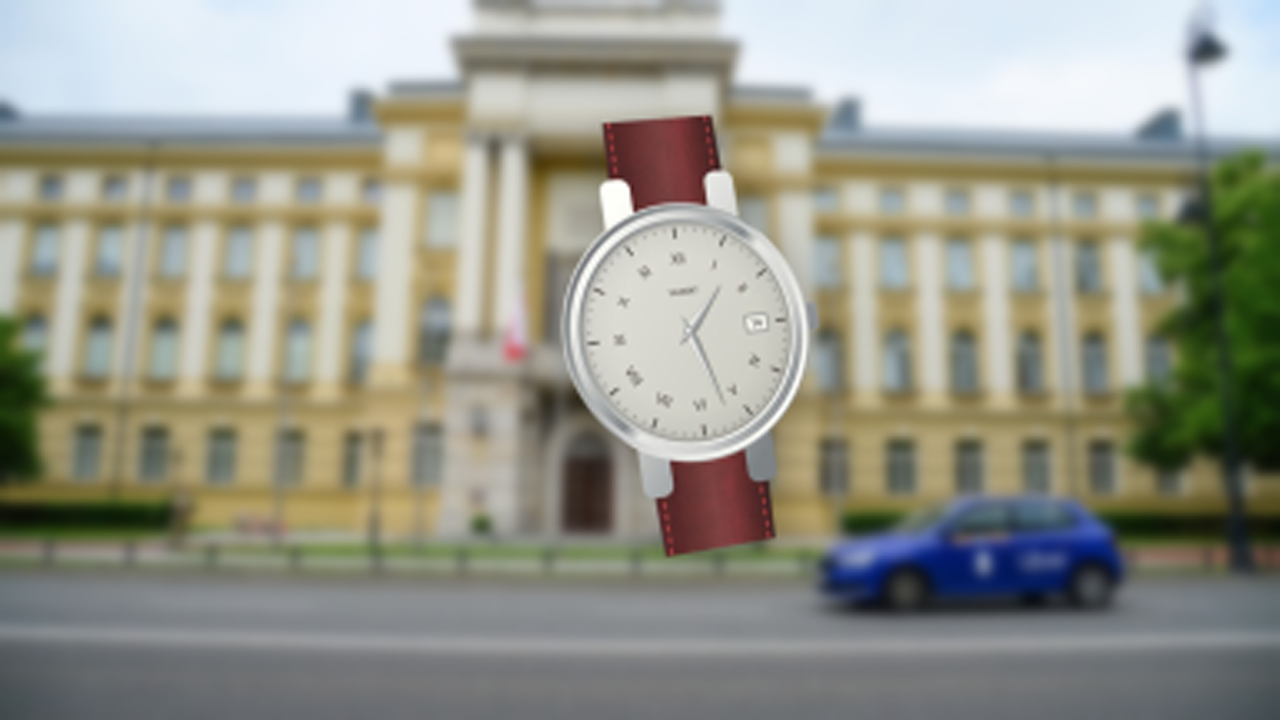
1:27
